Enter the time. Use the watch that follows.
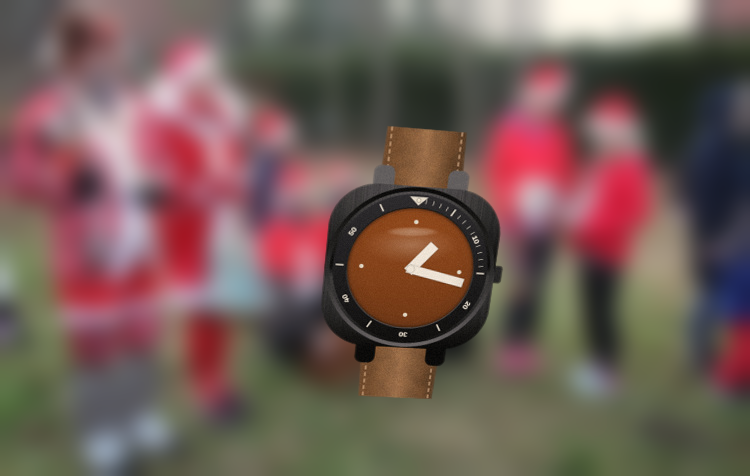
1:17
